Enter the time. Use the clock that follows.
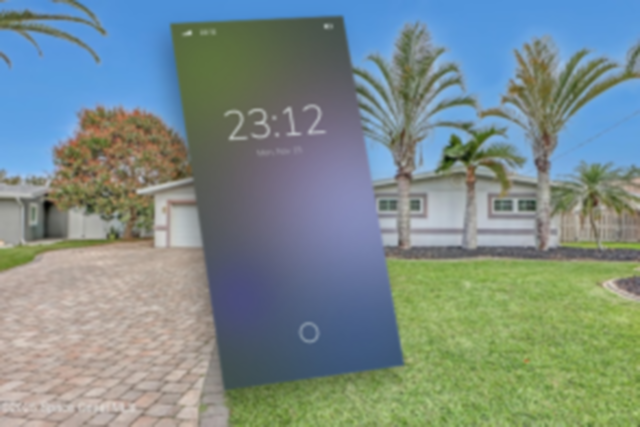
23:12
